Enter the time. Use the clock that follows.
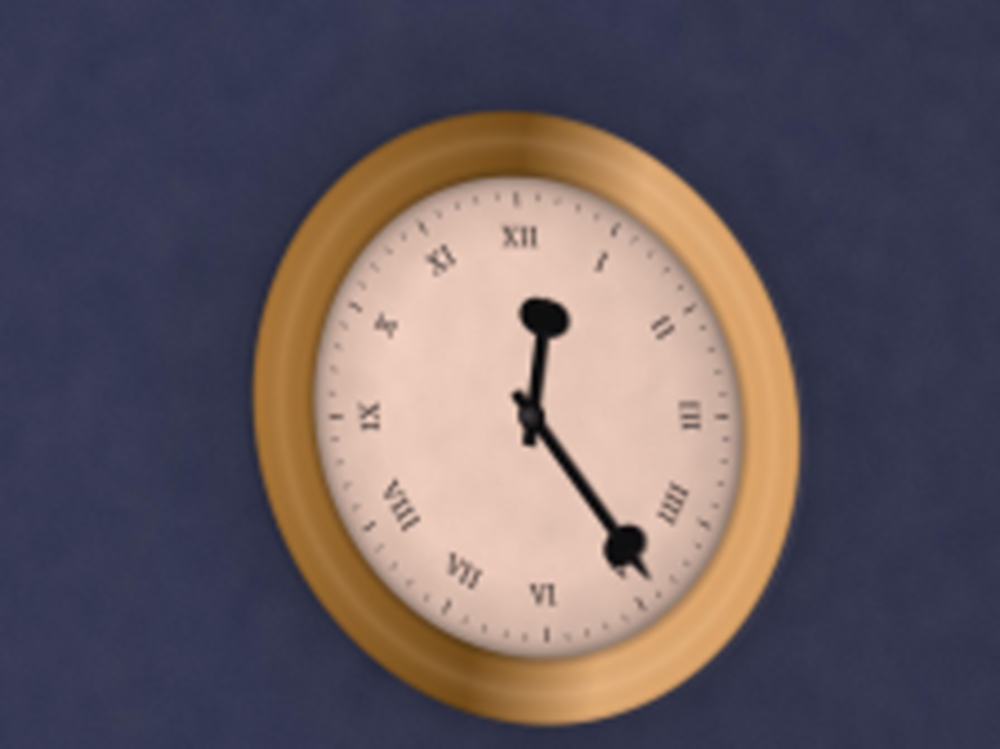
12:24
